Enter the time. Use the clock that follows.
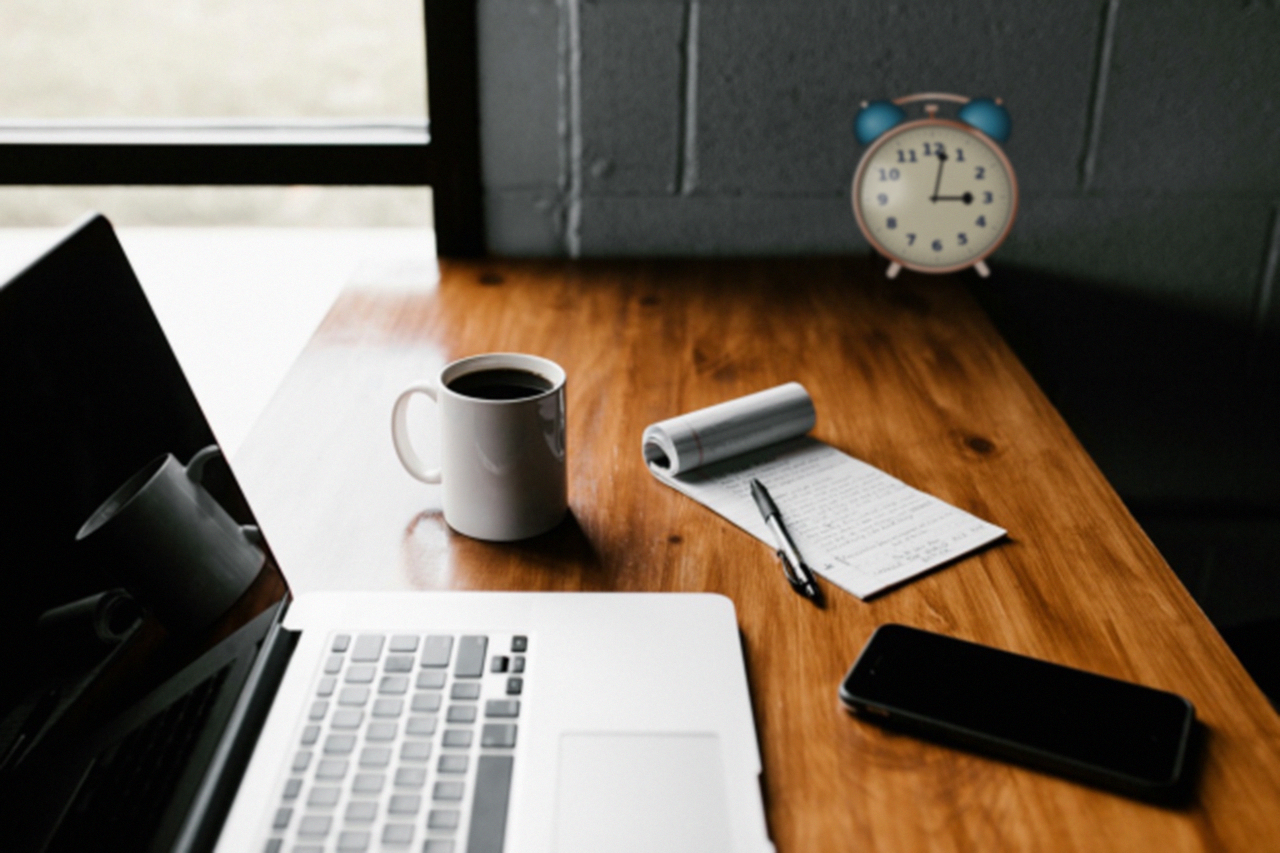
3:02
